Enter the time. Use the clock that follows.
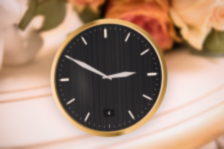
2:50
